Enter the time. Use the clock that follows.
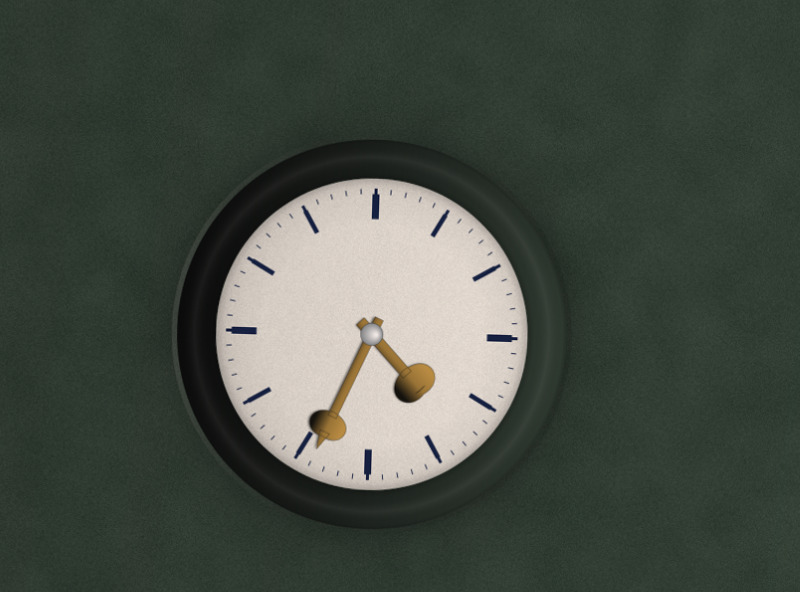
4:34
